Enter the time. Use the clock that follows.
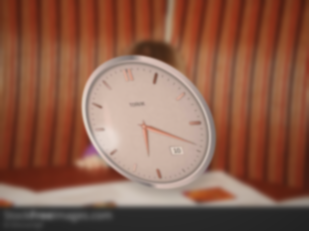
6:19
